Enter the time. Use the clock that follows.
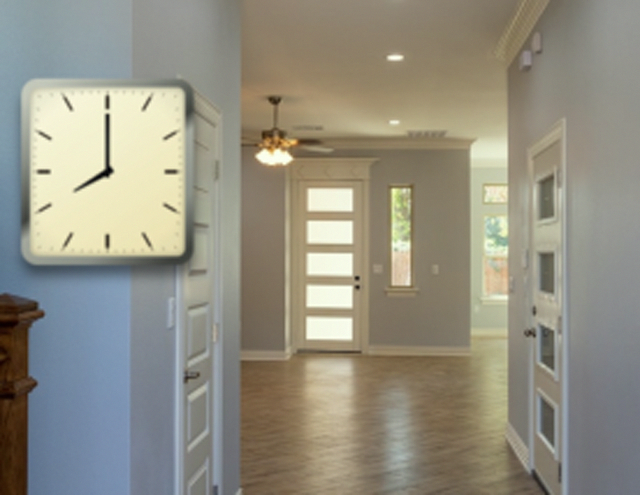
8:00
